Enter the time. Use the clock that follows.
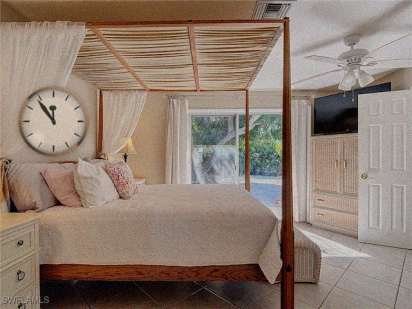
11:54
